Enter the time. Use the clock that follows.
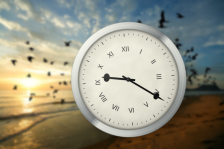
9:21
